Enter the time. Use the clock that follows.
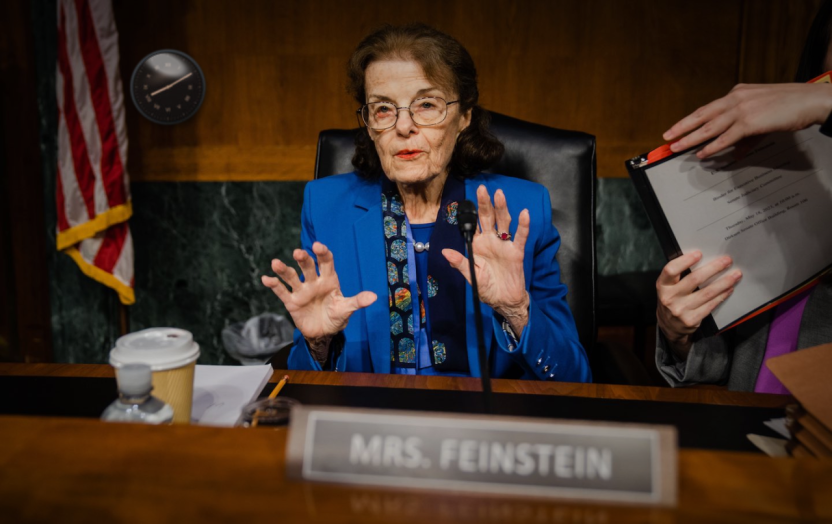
8:10
